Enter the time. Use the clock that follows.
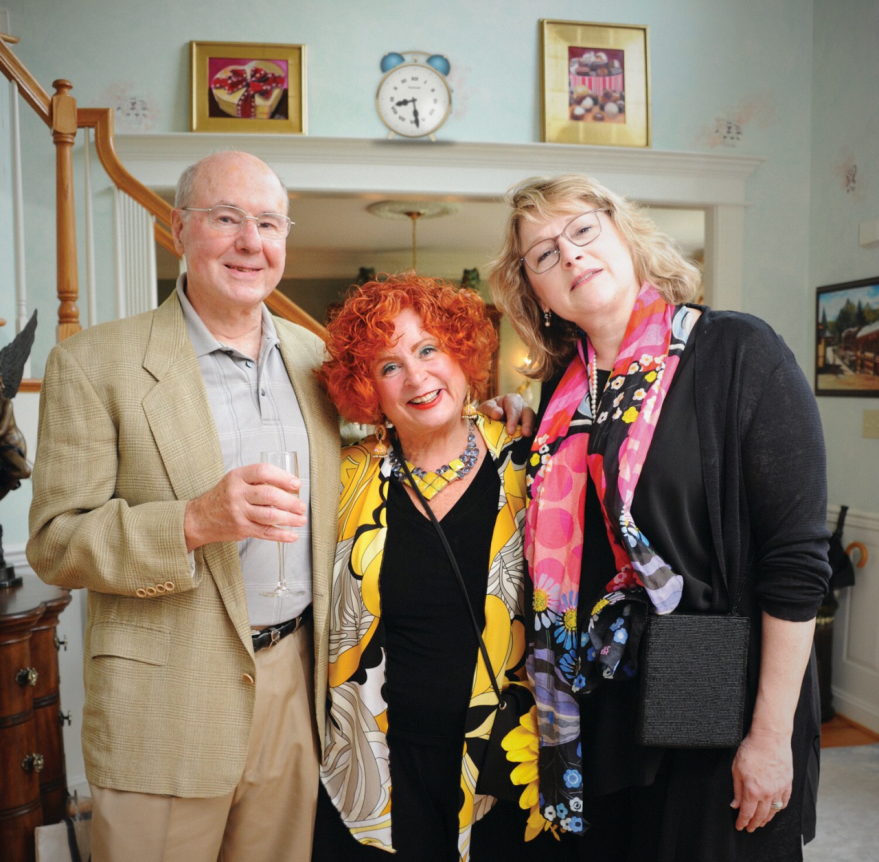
8:28
